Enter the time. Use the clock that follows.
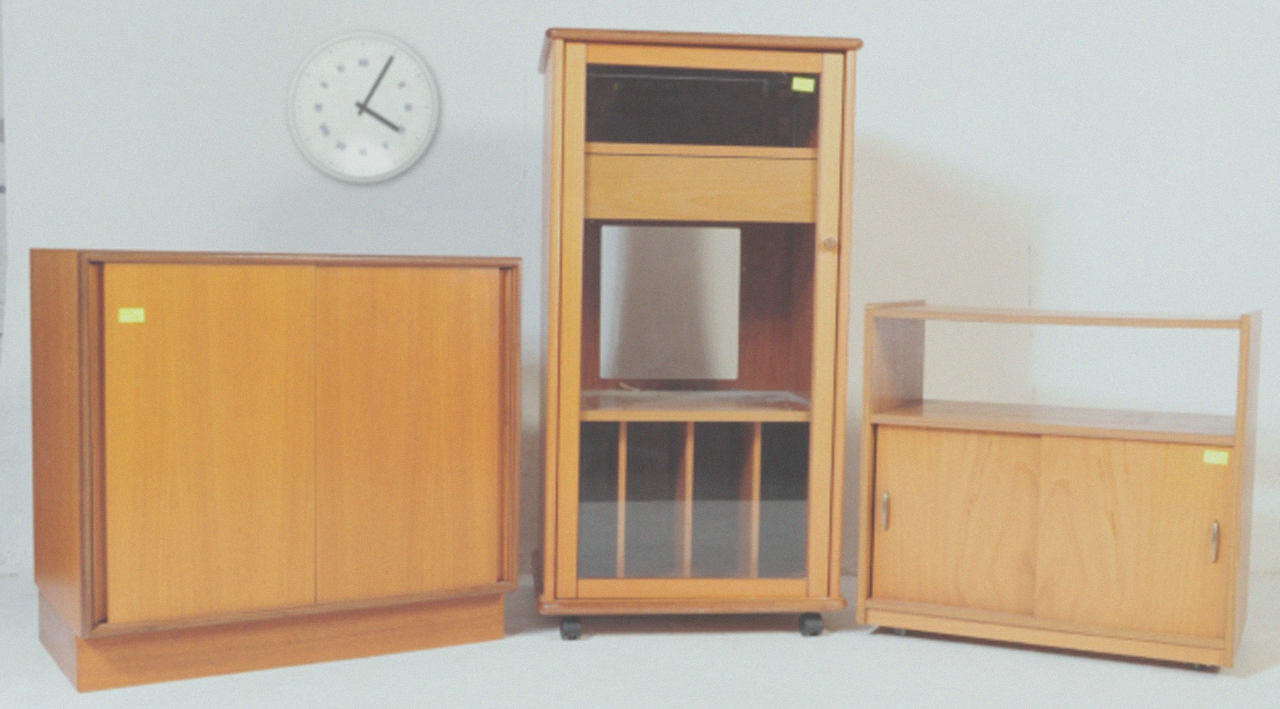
4:05
